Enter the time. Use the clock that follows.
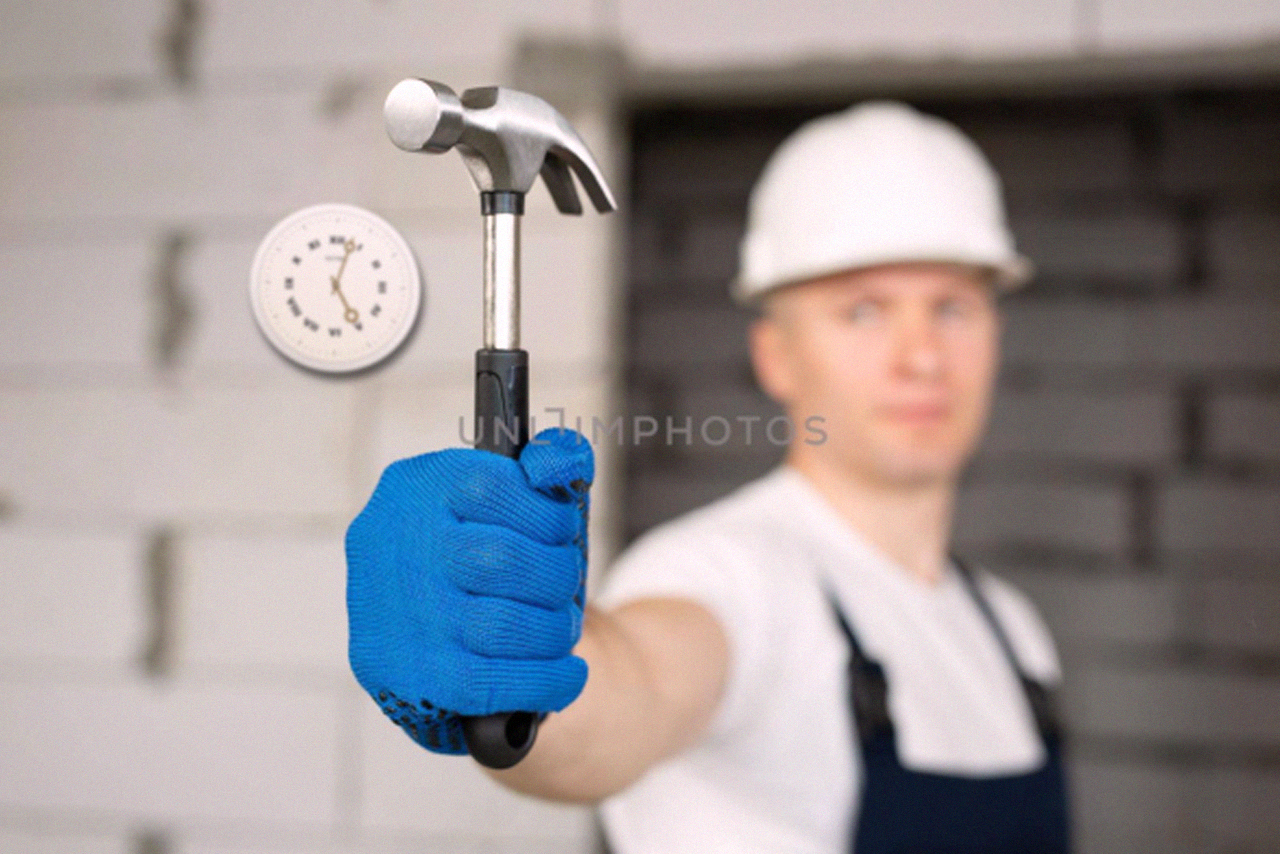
5:03
